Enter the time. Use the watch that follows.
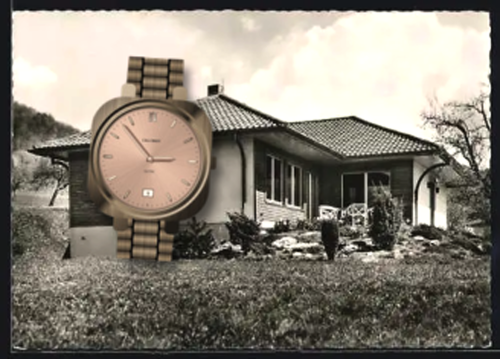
2:53
